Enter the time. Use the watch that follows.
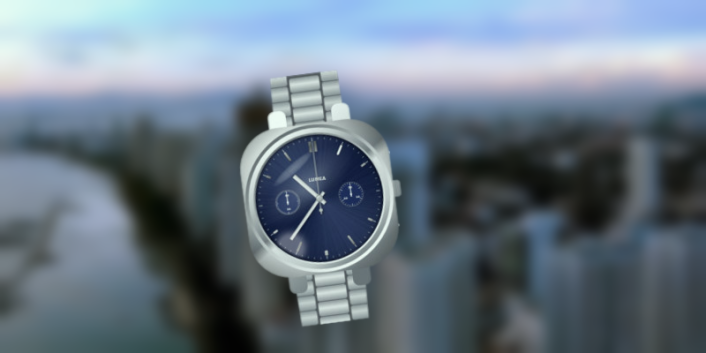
10:37
